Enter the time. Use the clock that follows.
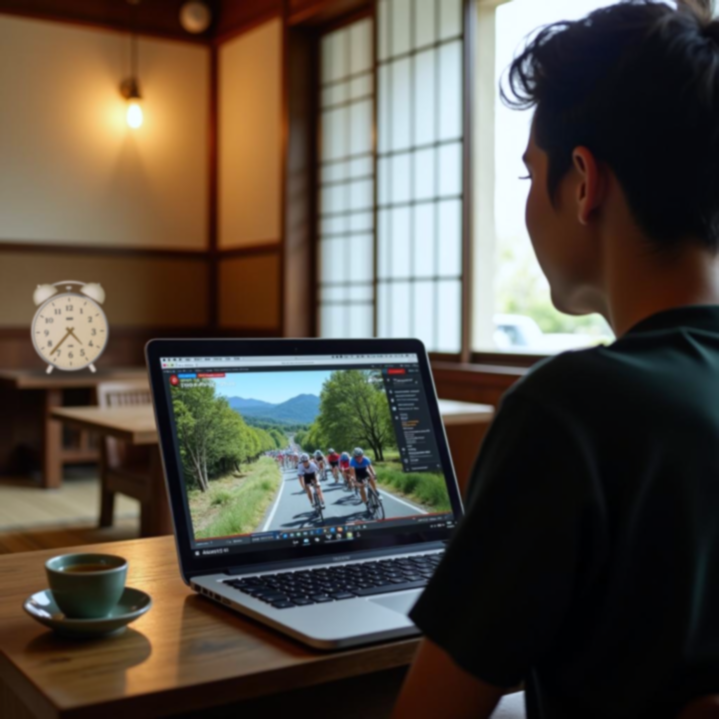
4:37
